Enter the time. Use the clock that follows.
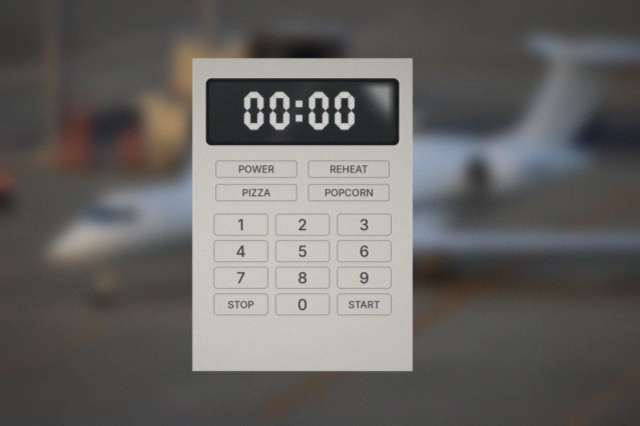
0:00
